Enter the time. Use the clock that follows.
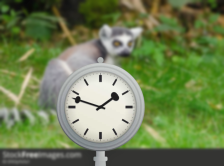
1:48
